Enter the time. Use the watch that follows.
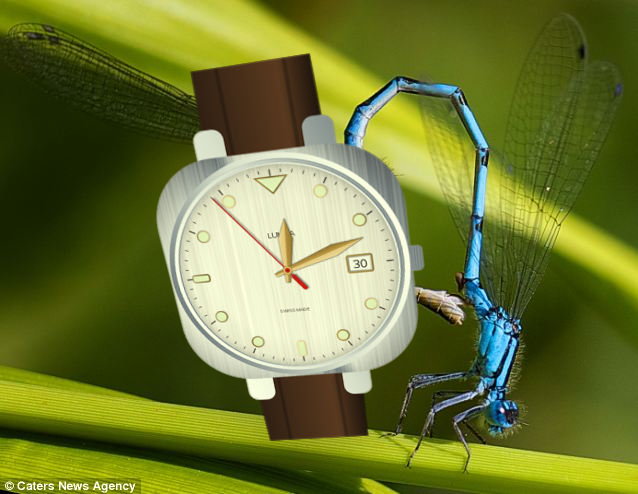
12:11:54
